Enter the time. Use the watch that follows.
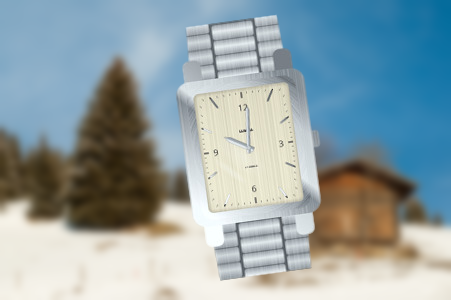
10:01
